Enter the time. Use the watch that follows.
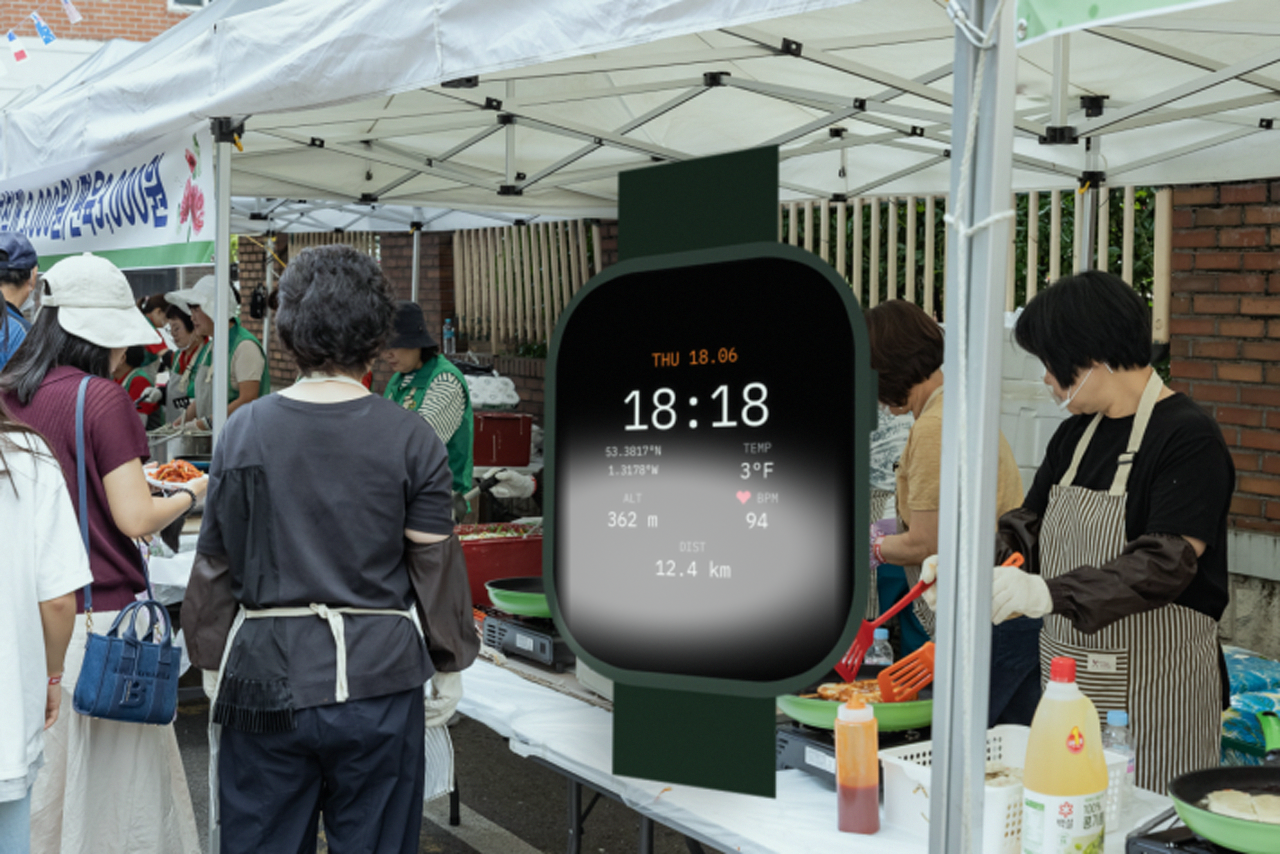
18:18
